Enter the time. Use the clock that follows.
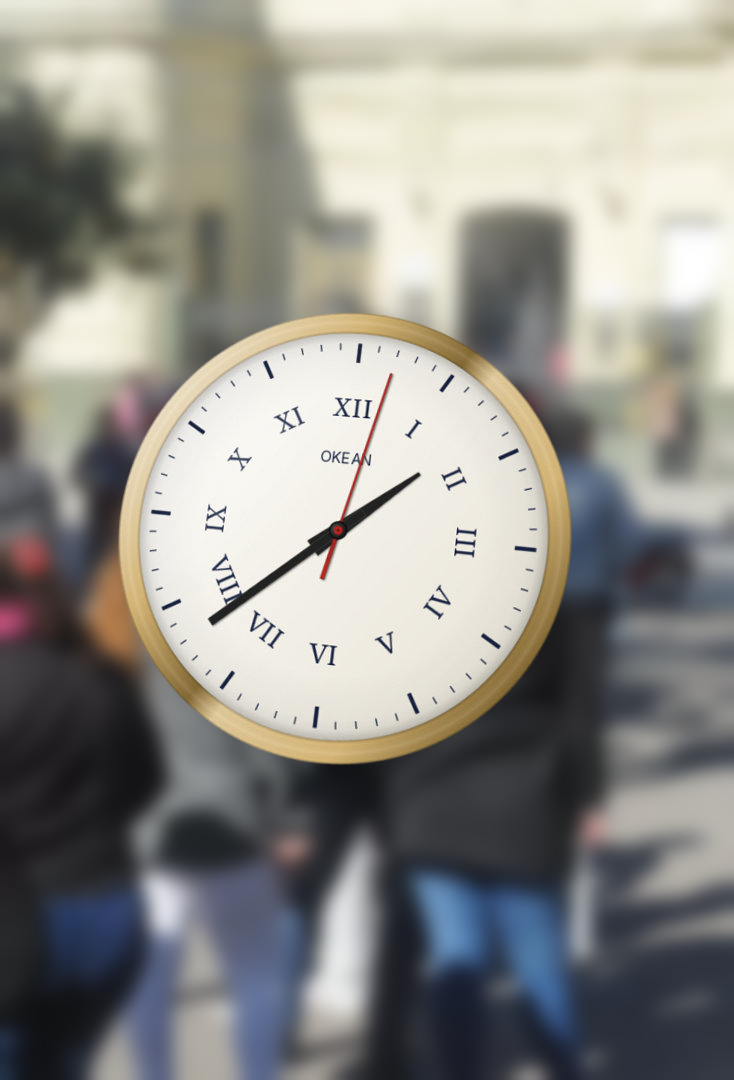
1:38:02
